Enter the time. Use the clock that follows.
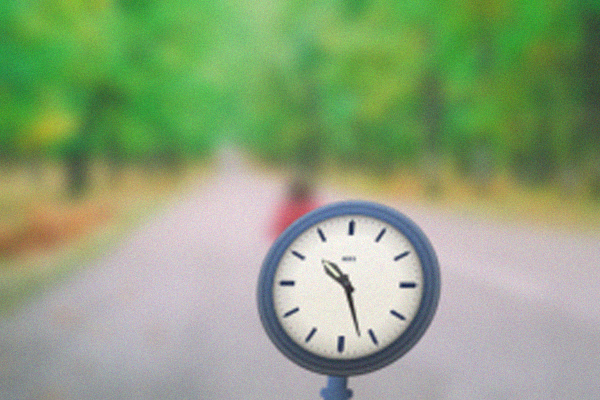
10:27
